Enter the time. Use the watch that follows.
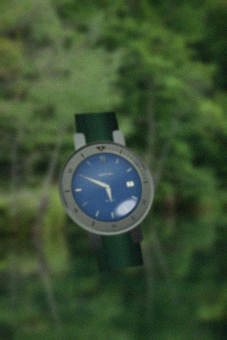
5:50
